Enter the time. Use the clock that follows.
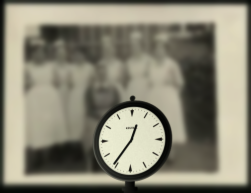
12:36
